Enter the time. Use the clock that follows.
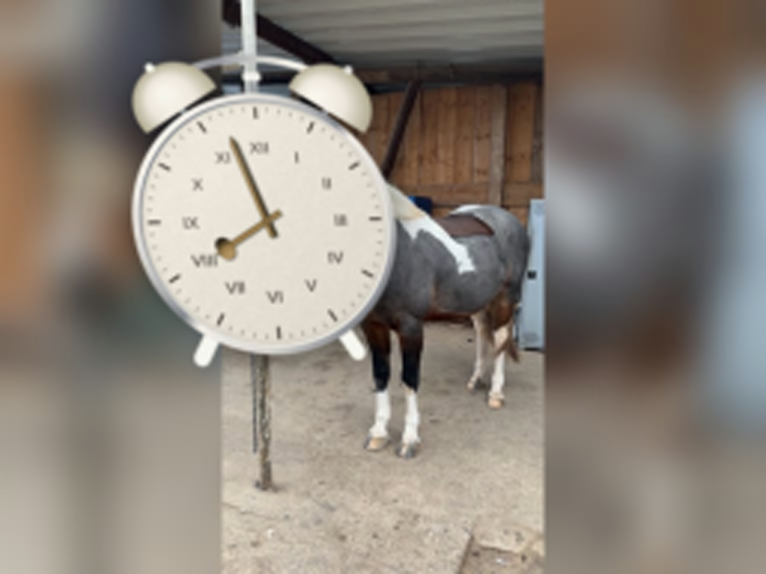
7:57
